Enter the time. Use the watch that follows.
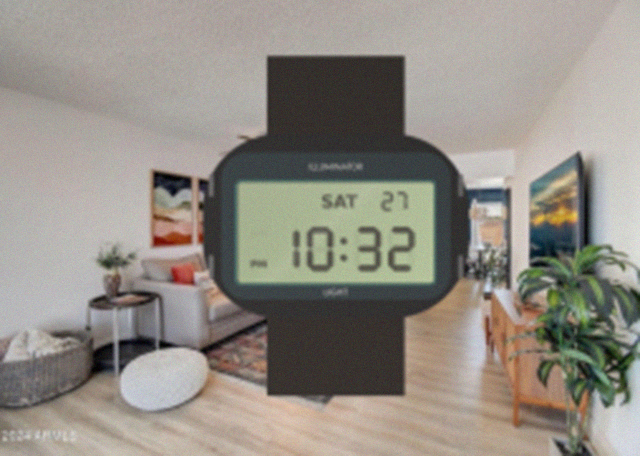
10:32
